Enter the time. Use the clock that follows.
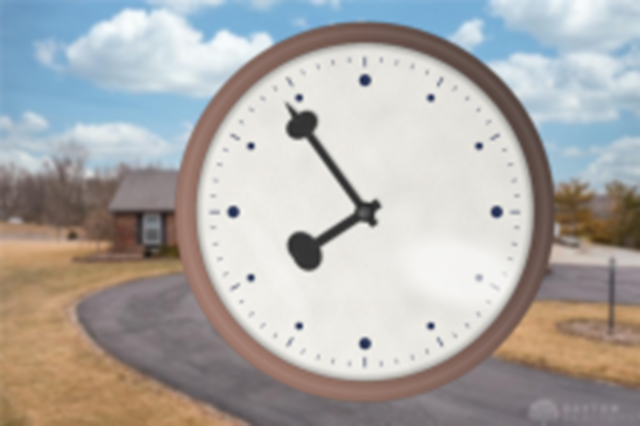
7:54
